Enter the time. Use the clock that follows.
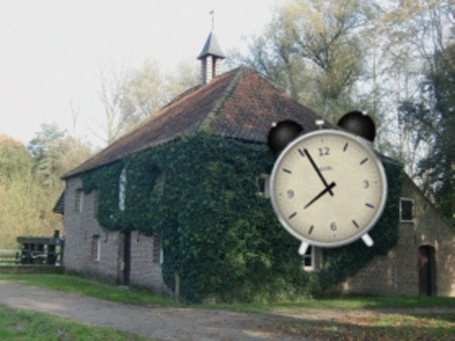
7:56
